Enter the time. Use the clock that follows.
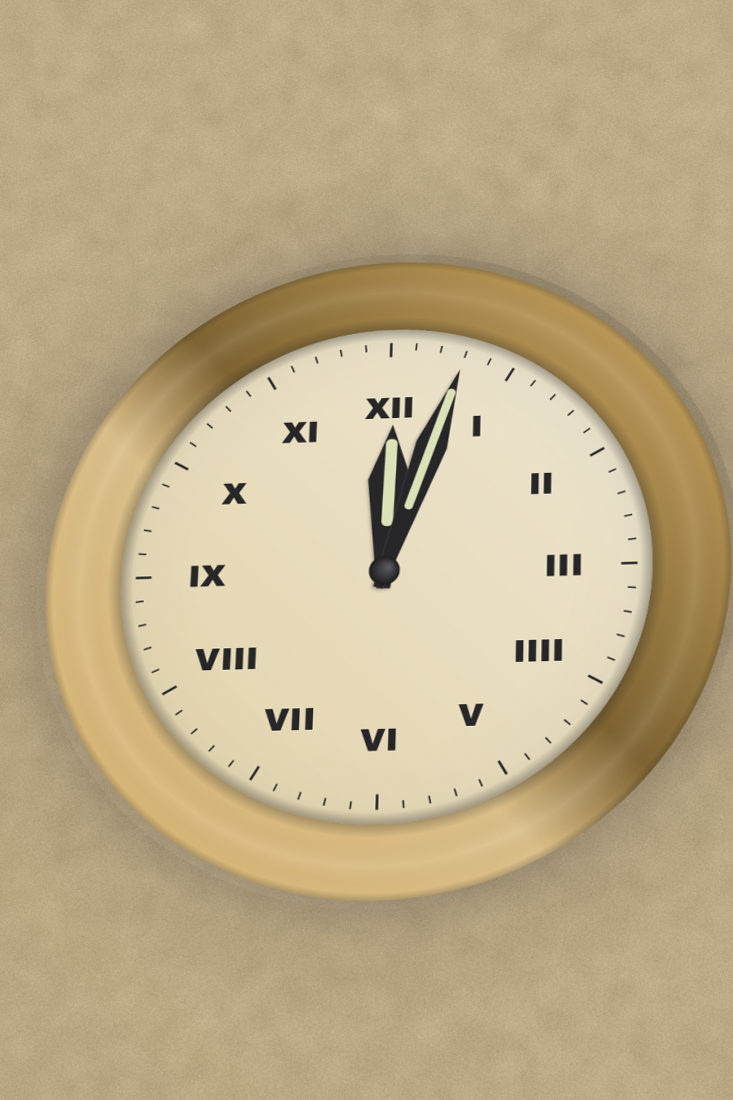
12:03
